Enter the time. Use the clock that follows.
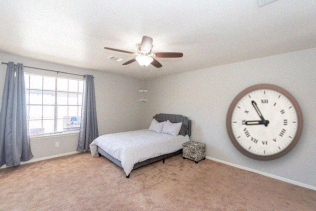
8:55
